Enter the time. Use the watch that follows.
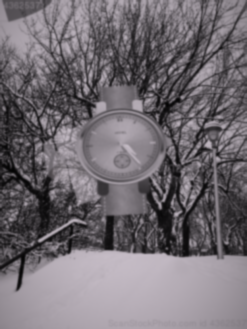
4:24
